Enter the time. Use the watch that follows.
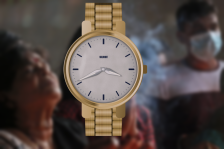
3:41
